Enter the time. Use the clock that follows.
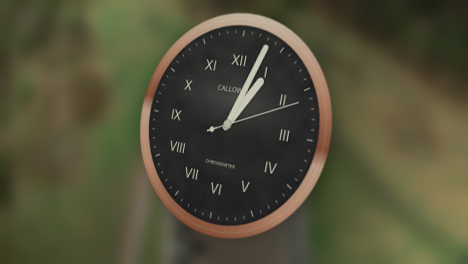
1:03:11
